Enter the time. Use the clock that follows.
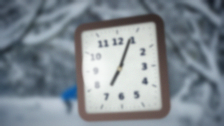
7:04
